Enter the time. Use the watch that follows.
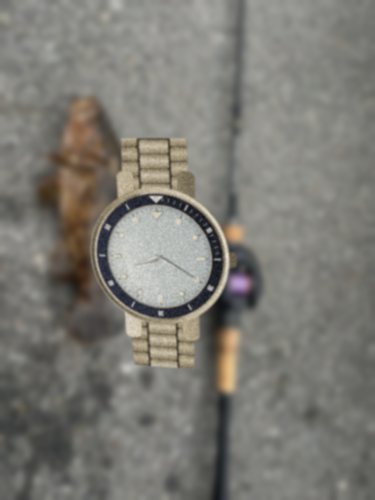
8:20
